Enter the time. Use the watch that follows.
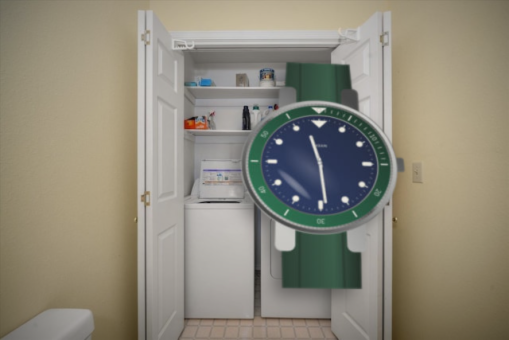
11:29
